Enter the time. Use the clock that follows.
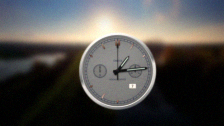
1:14
